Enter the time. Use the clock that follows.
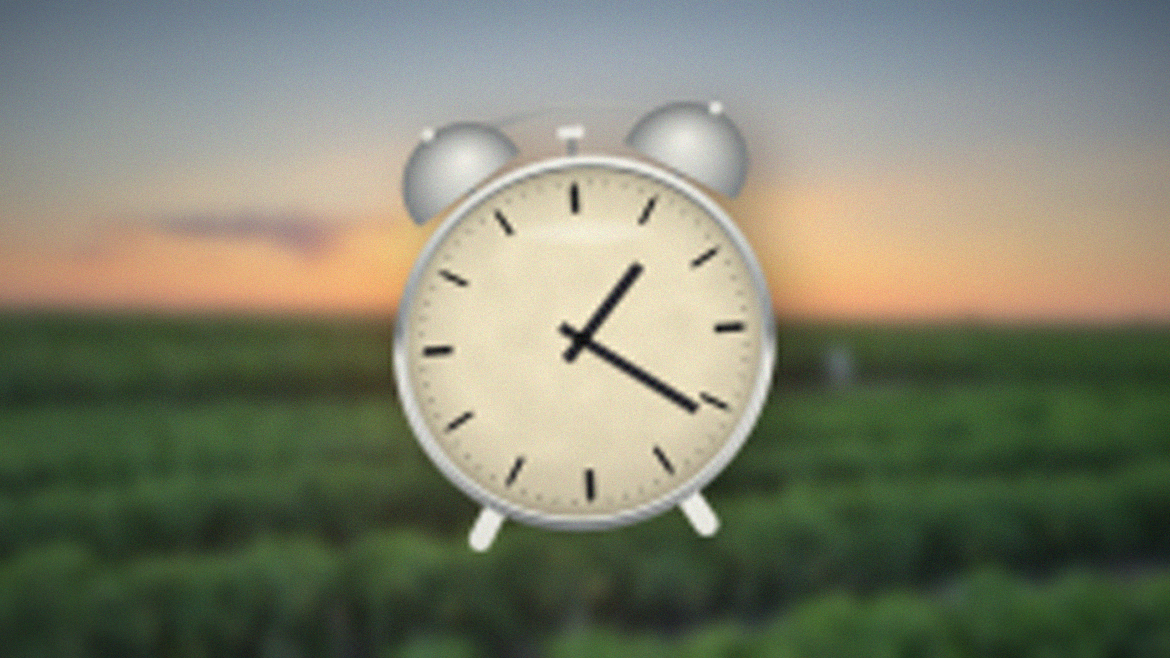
1:21
